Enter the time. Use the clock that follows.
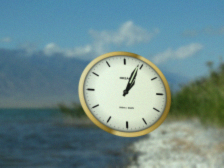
1:04
